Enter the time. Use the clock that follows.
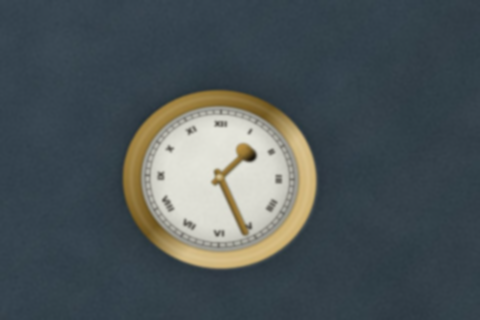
1:26
